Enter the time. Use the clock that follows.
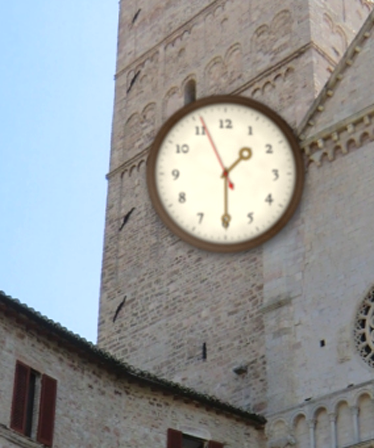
1:29:56
